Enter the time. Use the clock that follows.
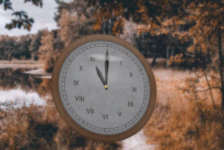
11:00
